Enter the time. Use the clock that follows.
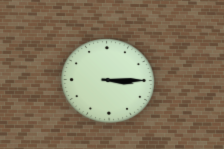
3:15
